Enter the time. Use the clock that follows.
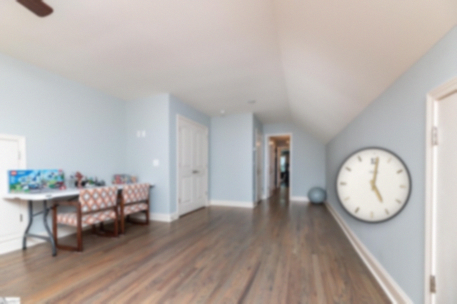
5:01
